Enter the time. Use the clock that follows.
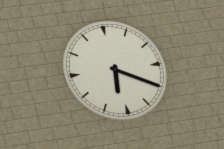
6:20
